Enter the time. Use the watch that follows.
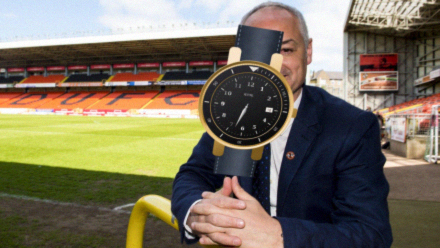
6:33
